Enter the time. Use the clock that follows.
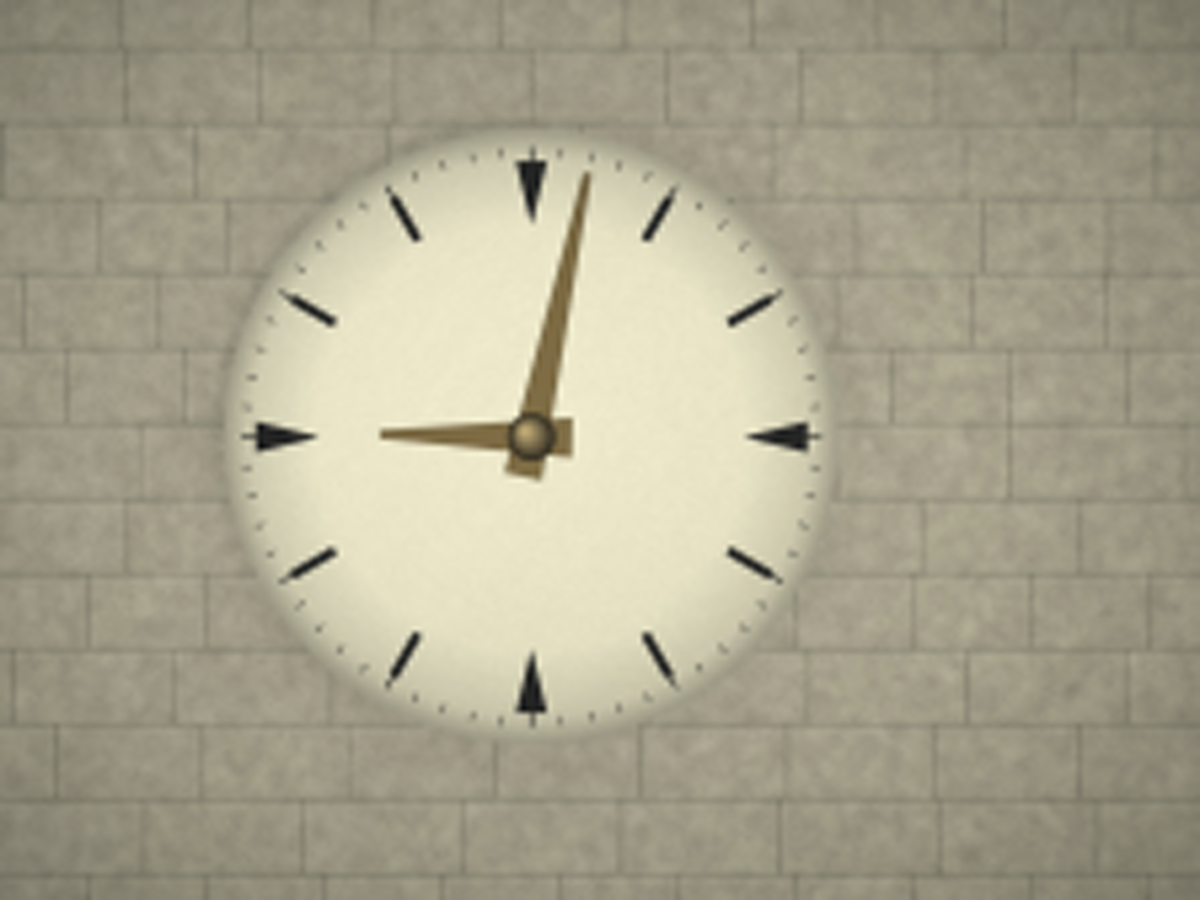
9:02
